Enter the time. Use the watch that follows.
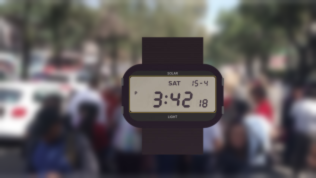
3:42
